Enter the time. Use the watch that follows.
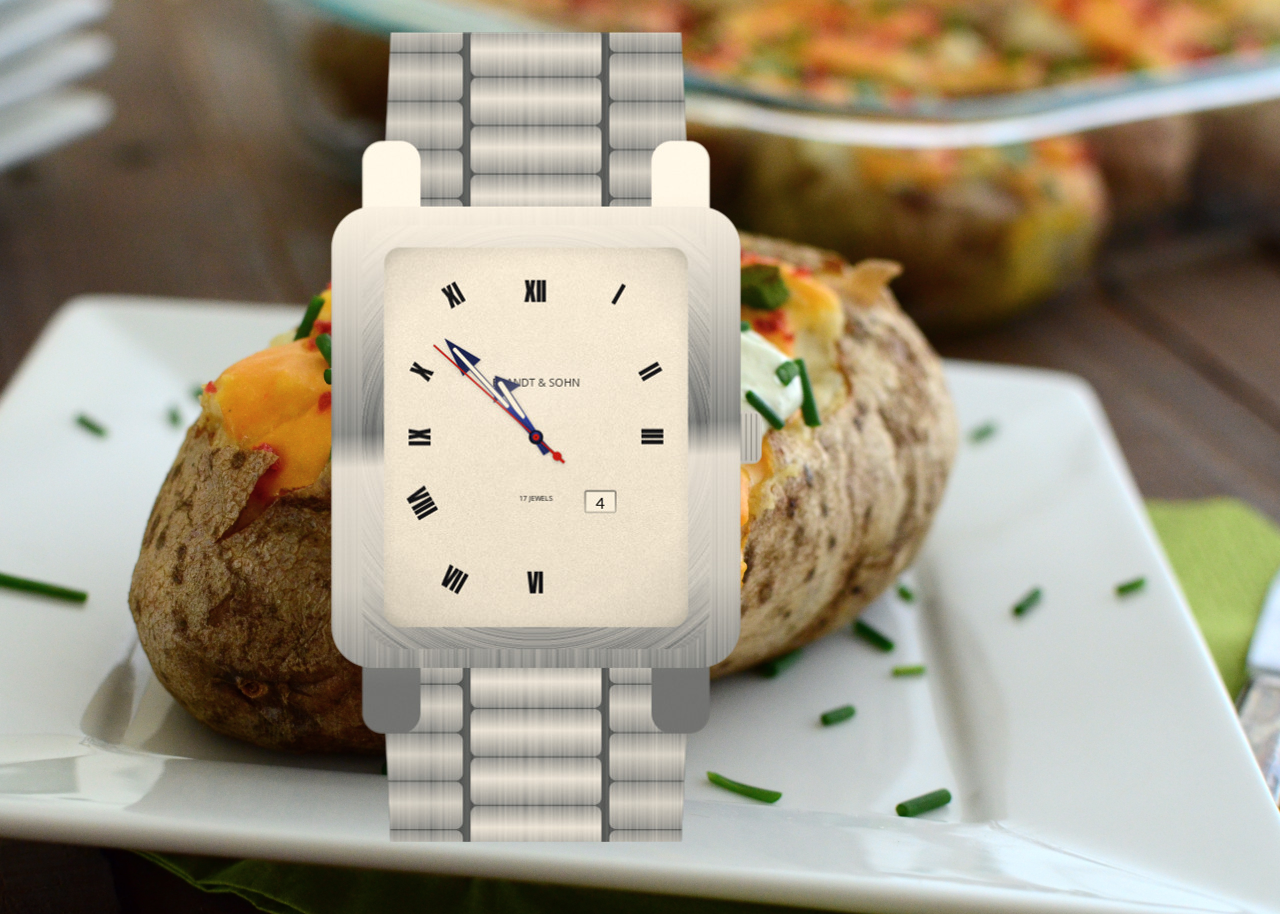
10:52:52
